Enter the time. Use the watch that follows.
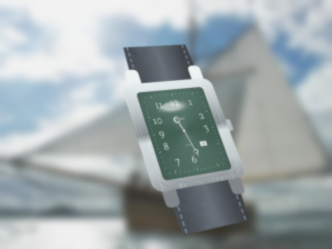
11:28
